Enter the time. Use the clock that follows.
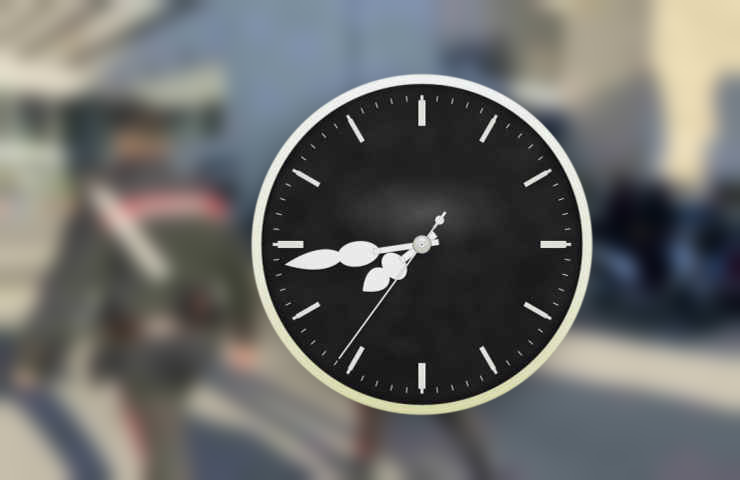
7:43:36
